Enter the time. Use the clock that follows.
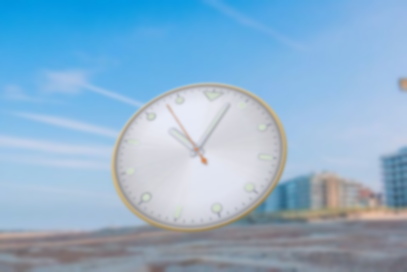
10:02:53
